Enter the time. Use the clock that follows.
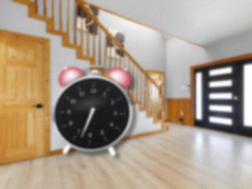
6:33
